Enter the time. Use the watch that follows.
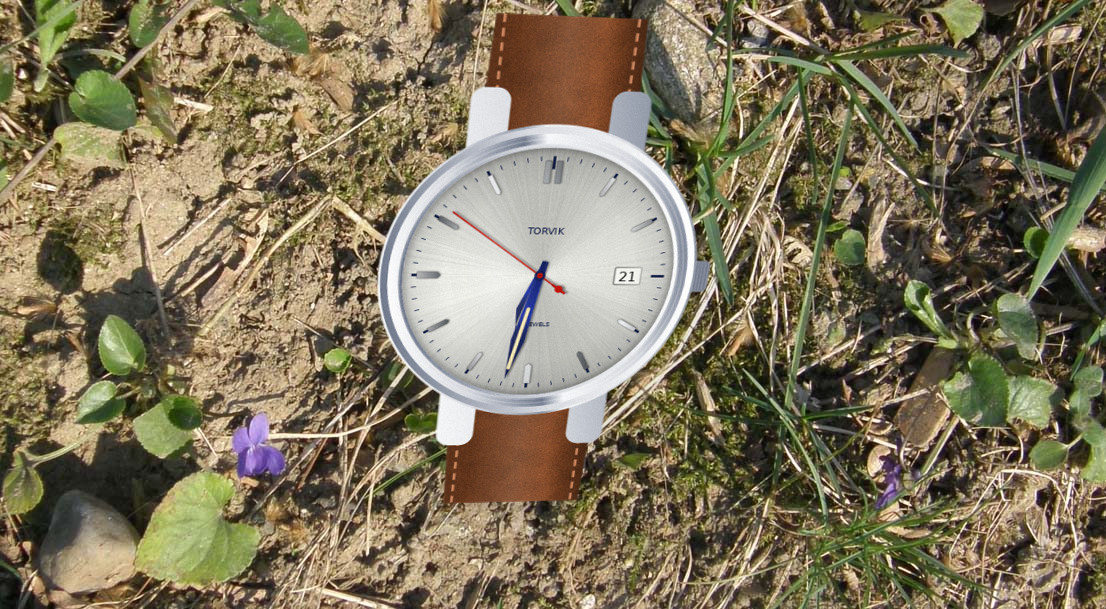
6:31:51
